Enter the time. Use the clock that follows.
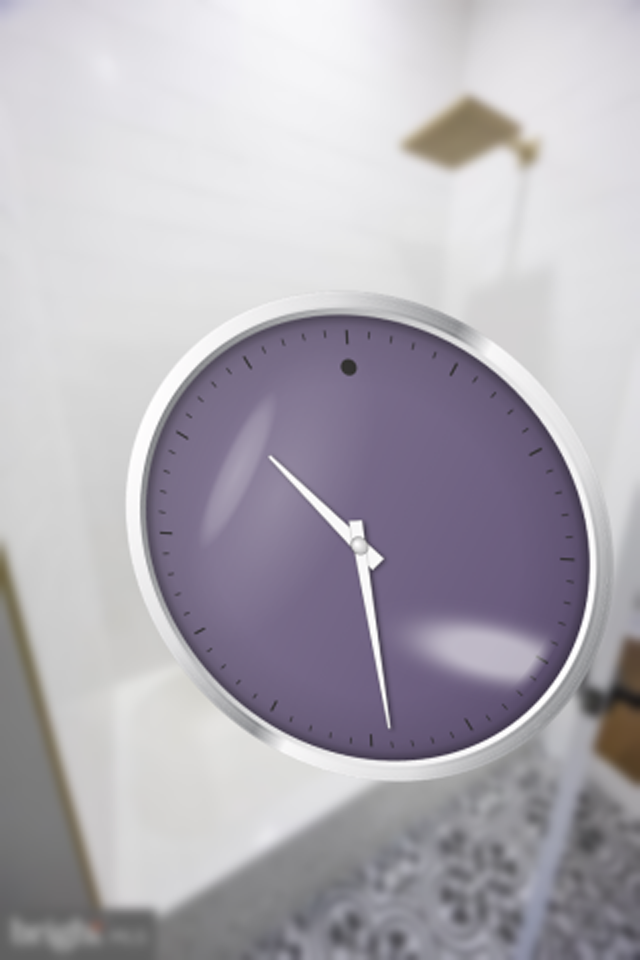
10:29
